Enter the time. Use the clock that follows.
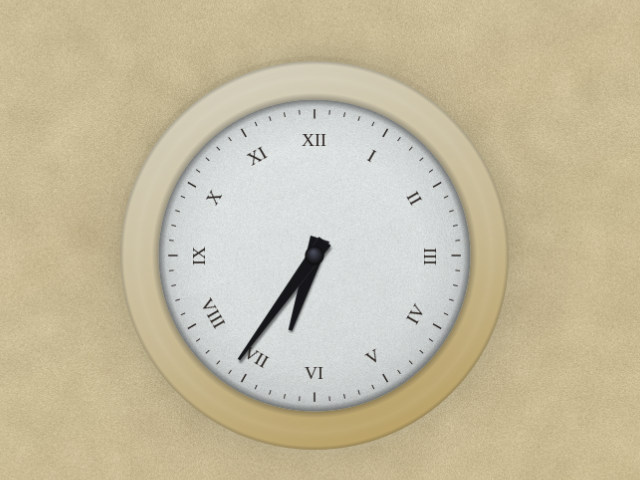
6:36
